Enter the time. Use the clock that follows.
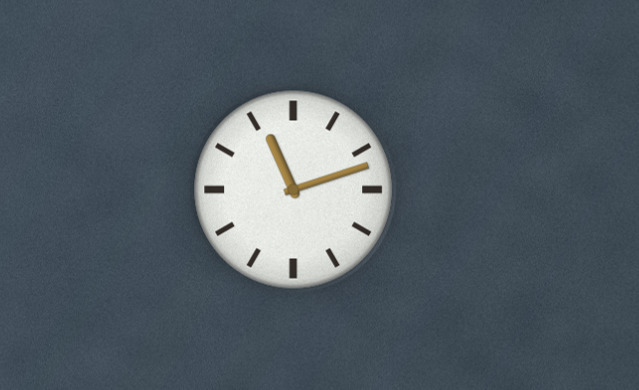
11:12
